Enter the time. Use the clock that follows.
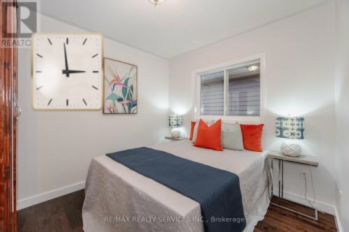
2:59
